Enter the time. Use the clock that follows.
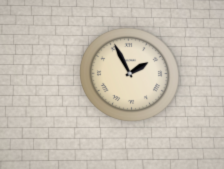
1:56
